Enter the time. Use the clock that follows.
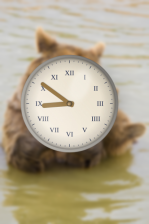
8:51
